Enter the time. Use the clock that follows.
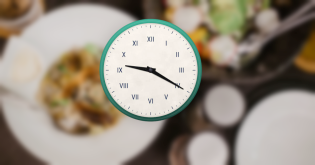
9:20
